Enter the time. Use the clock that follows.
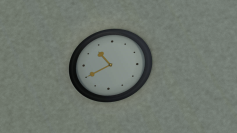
10:40
